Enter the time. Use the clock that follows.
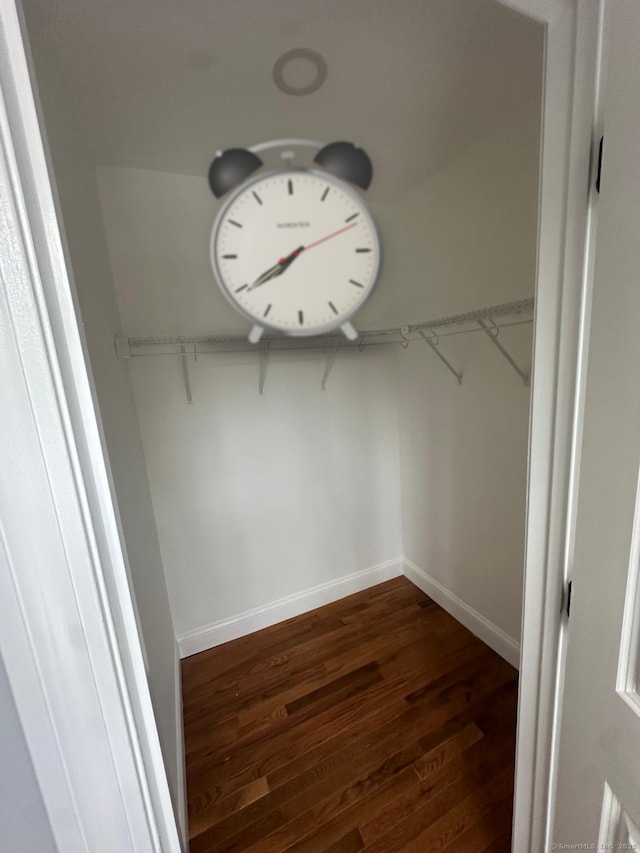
7:39:11
